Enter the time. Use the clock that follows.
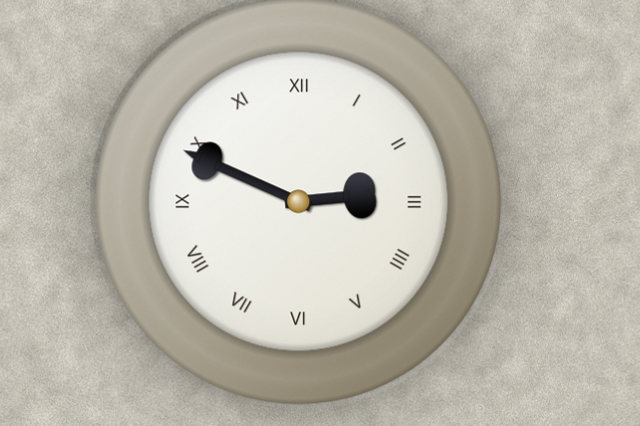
2:49
